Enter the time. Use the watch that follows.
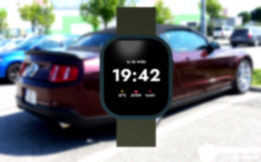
19:42
